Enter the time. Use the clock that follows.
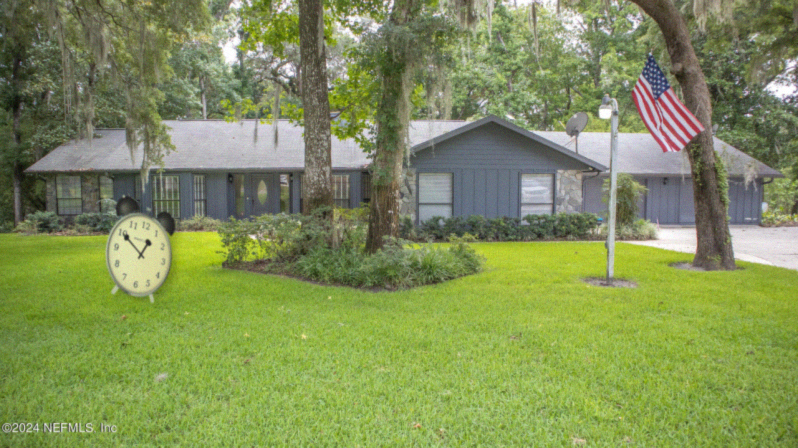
12:50
